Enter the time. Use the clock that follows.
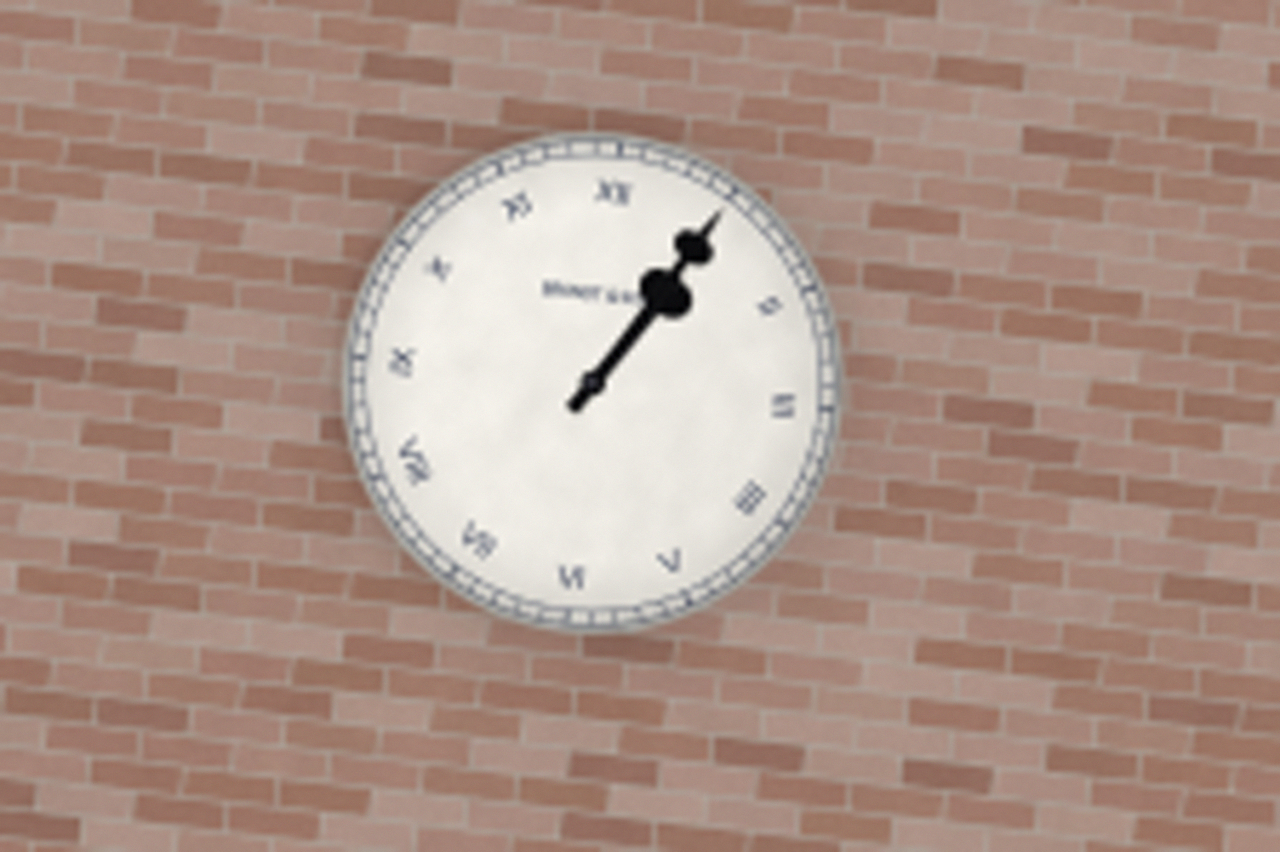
1:05
